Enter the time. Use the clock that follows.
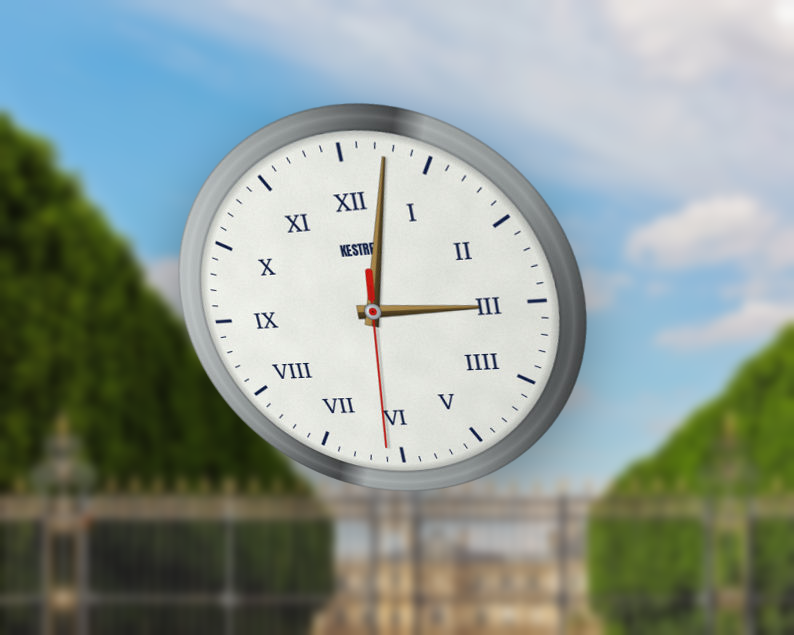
3:02:31
